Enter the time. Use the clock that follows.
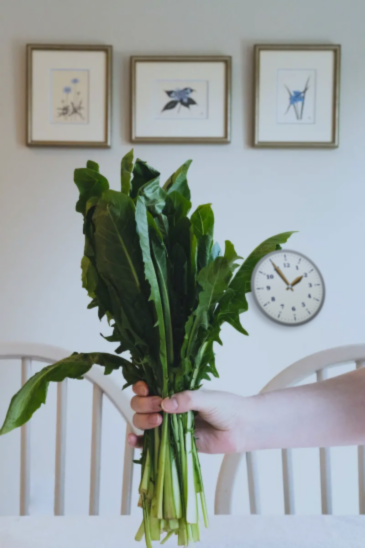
1:55
